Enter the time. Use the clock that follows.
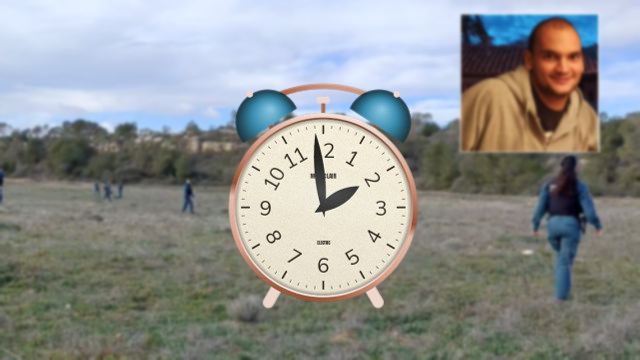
1:59
